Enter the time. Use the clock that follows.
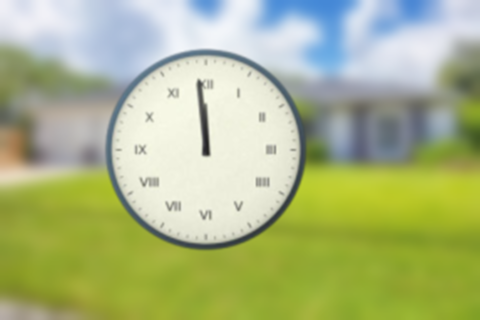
11:59
